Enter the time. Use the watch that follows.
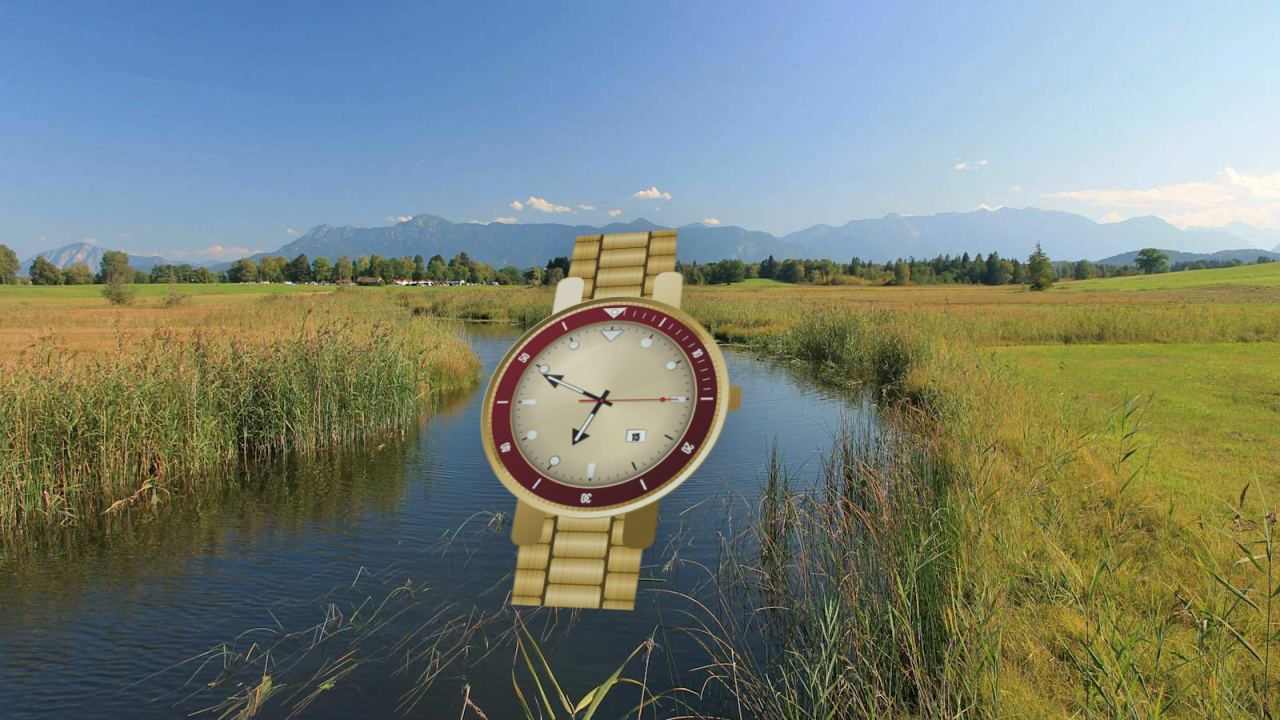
6:49:15
